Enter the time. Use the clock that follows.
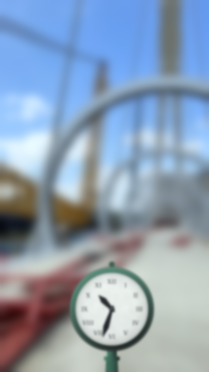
10:33
